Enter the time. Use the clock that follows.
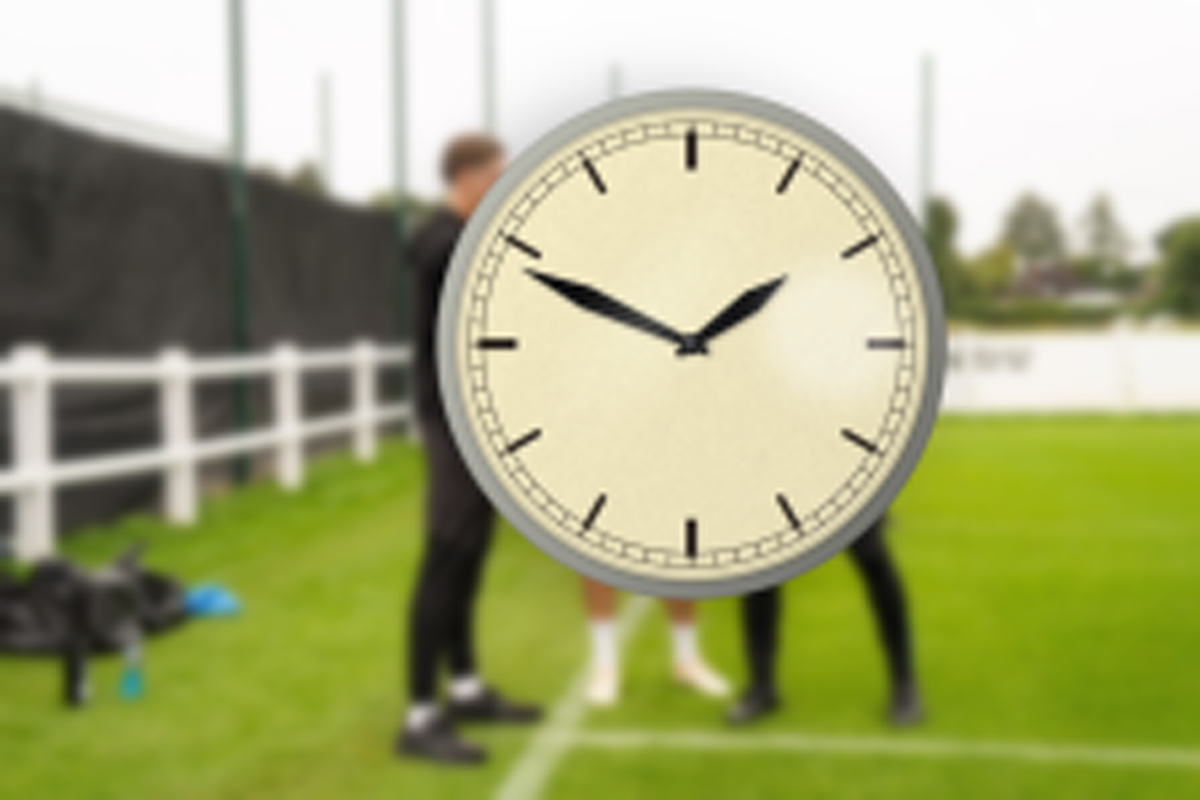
1:49
